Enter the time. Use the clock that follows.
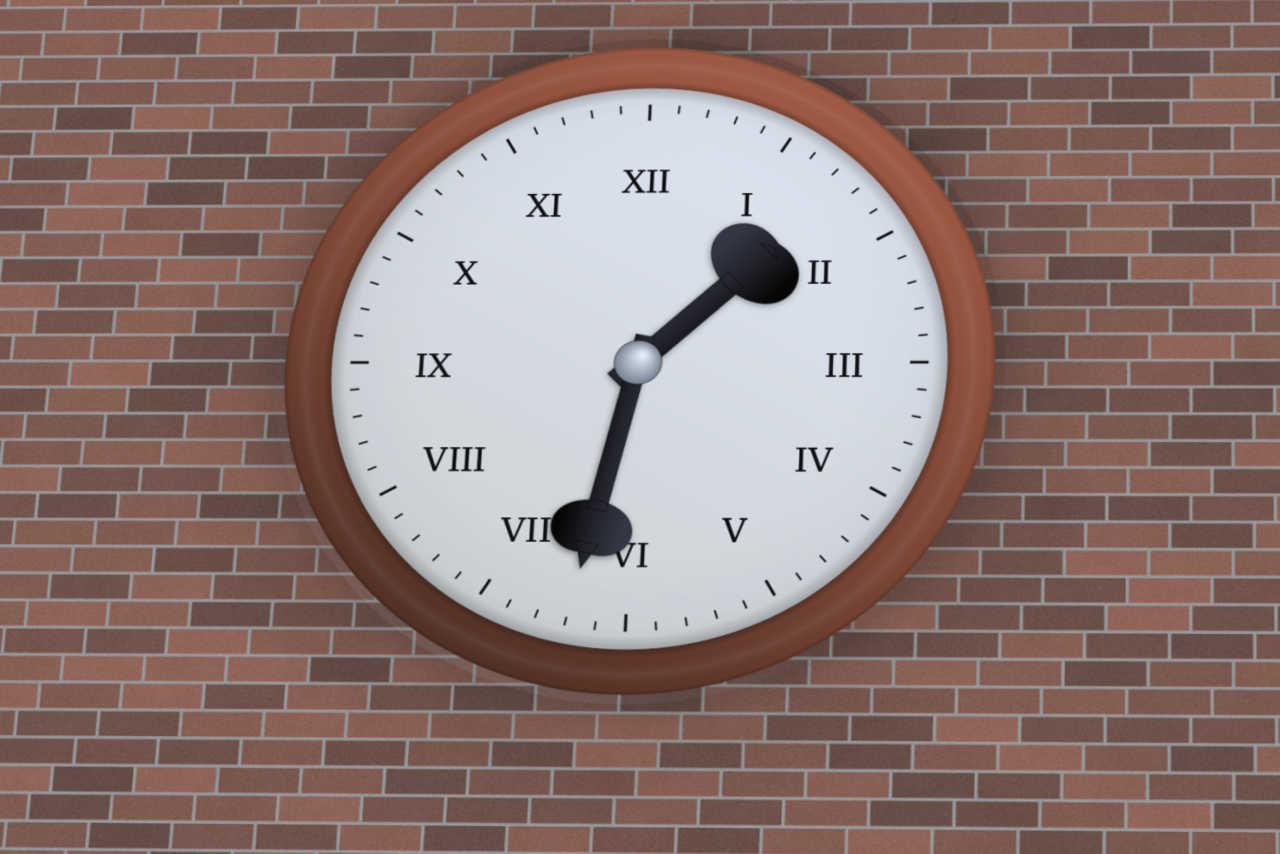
1:32
